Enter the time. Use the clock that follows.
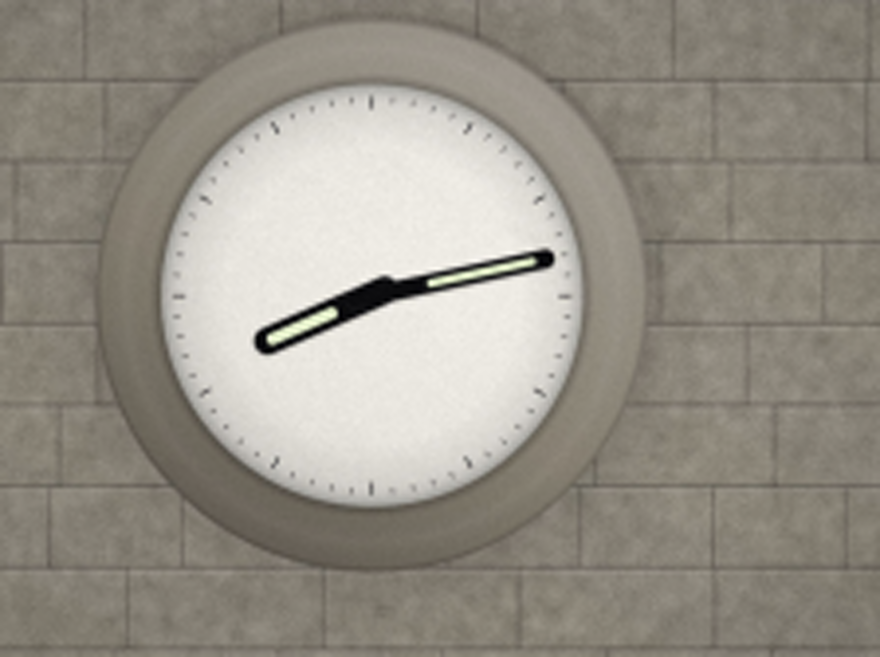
8:13
